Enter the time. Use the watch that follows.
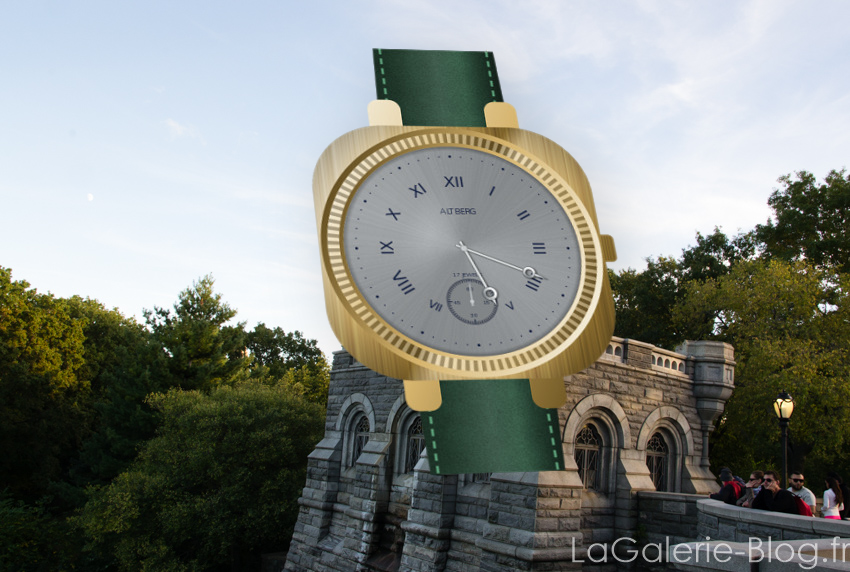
5:19
